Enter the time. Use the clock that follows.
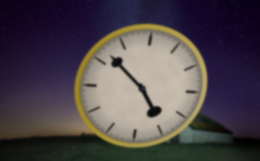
4:52
